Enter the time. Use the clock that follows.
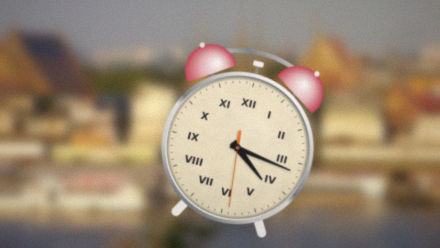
4:16:29
